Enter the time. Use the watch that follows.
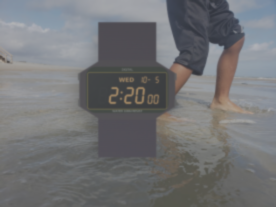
2:20
